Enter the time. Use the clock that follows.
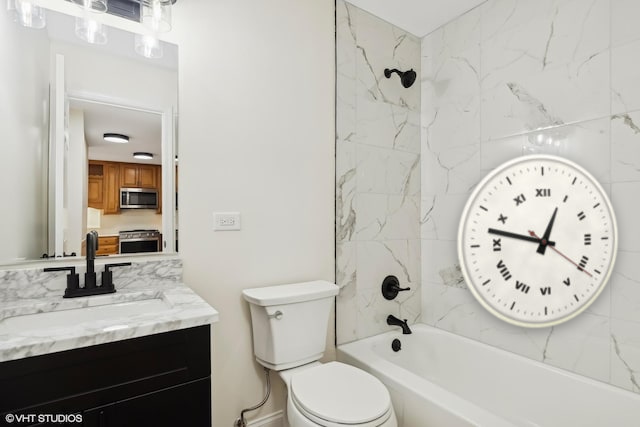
12:47:21
